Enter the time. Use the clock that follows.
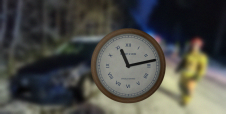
11:13
